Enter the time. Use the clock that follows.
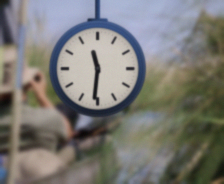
11:31
